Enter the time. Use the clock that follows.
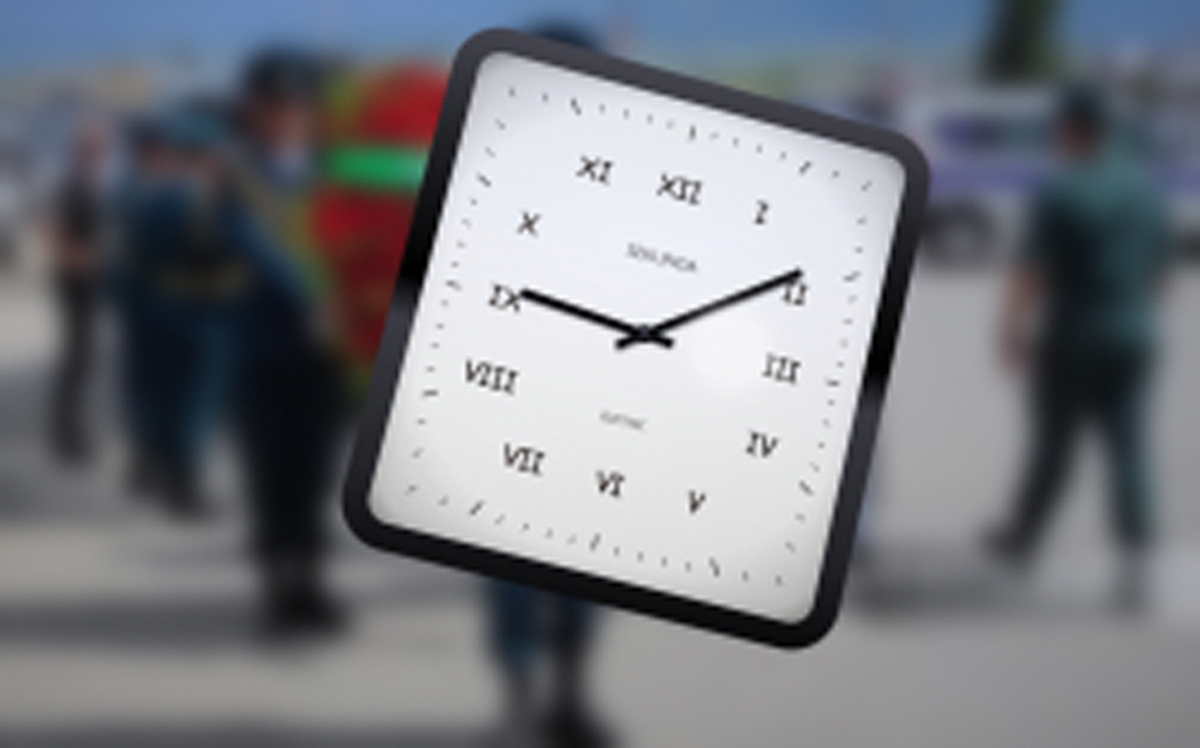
9:09
